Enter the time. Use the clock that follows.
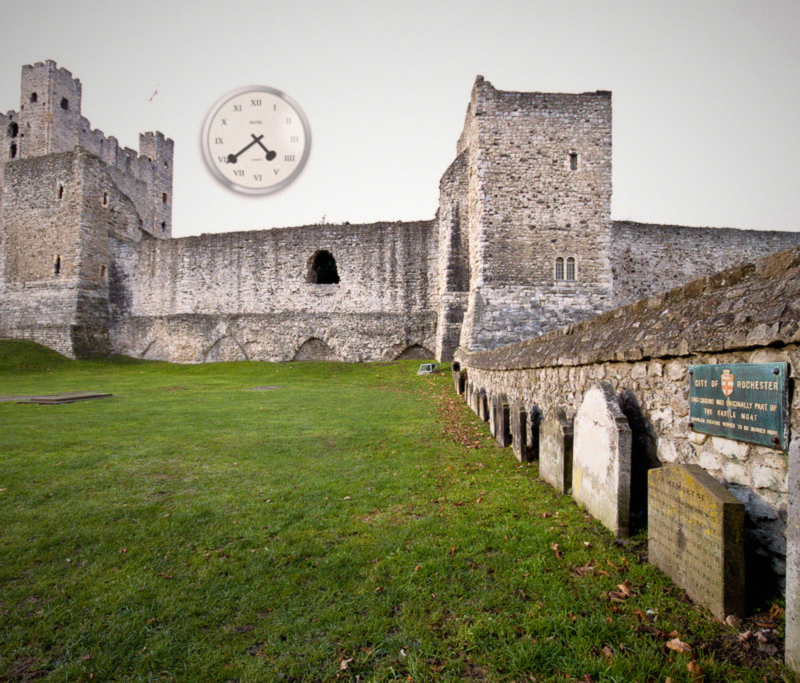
4:39
